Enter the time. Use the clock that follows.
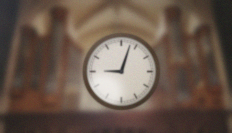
9:03
